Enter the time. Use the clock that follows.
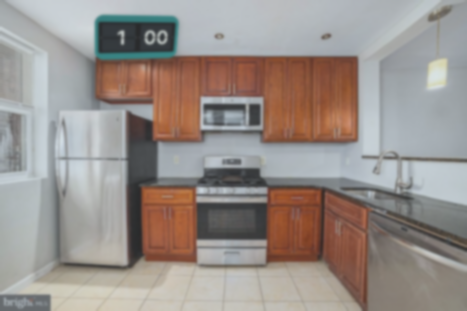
1:00
